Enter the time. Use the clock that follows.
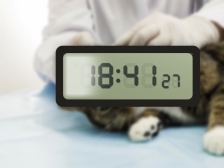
18:41:27
